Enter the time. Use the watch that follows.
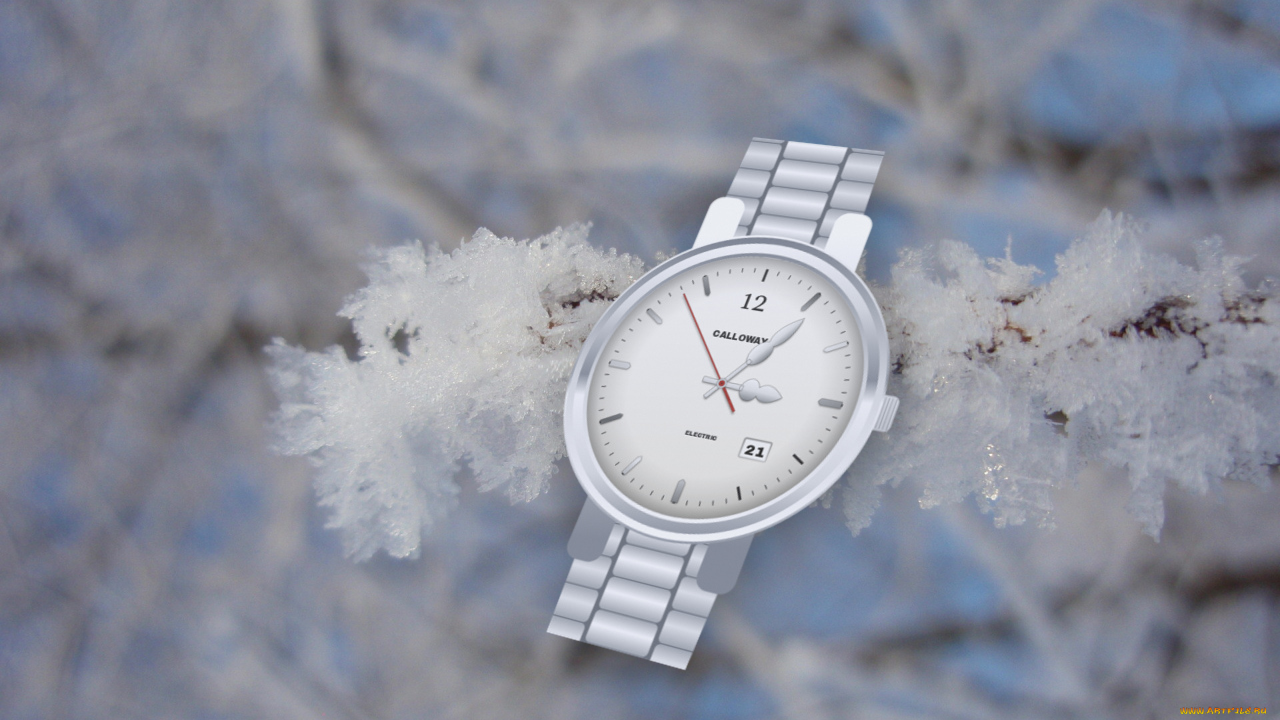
3:05:53
